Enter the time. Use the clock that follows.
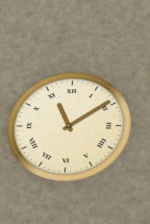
11:09
